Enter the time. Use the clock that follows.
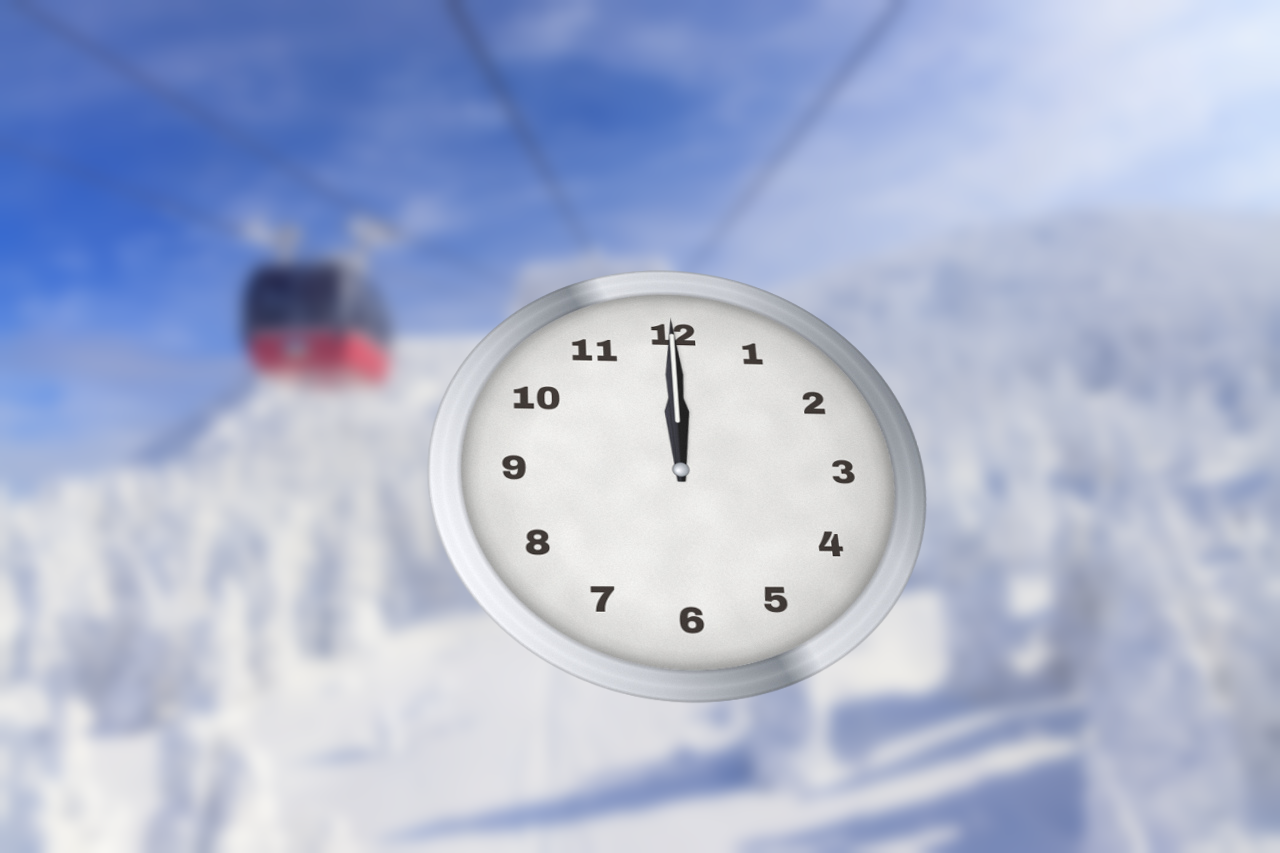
12:00
